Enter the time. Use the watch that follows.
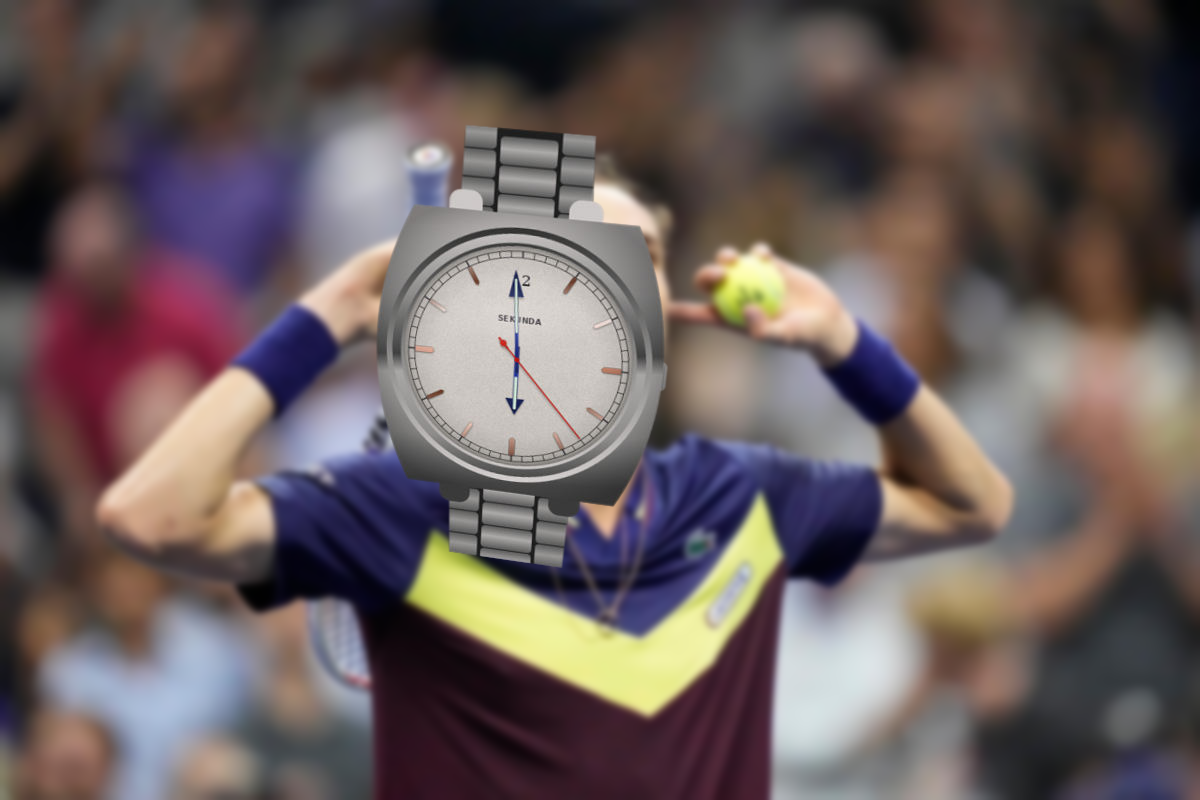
5:59:23
